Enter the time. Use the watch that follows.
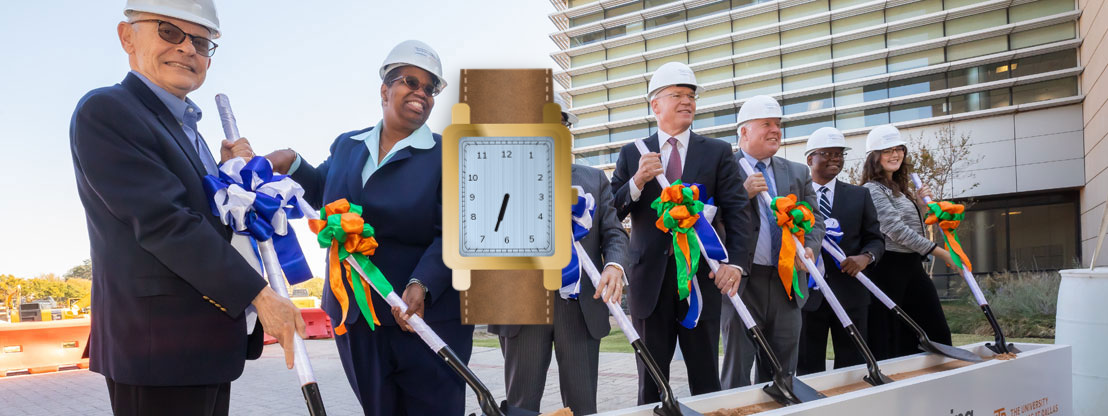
6:33
